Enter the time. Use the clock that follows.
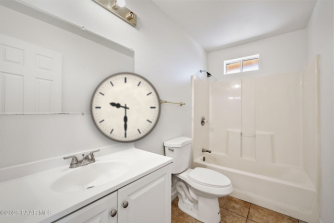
9:30
